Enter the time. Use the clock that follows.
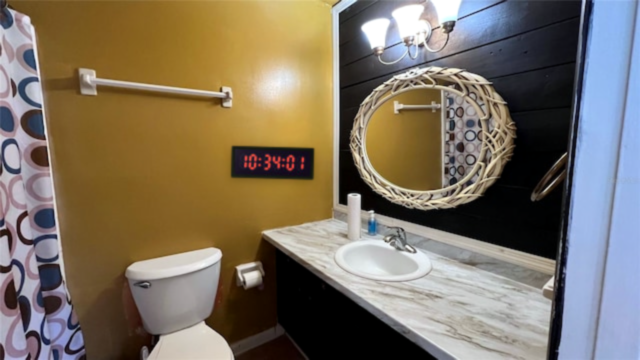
10:34:01
